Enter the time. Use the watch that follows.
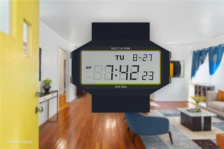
7:42:23
